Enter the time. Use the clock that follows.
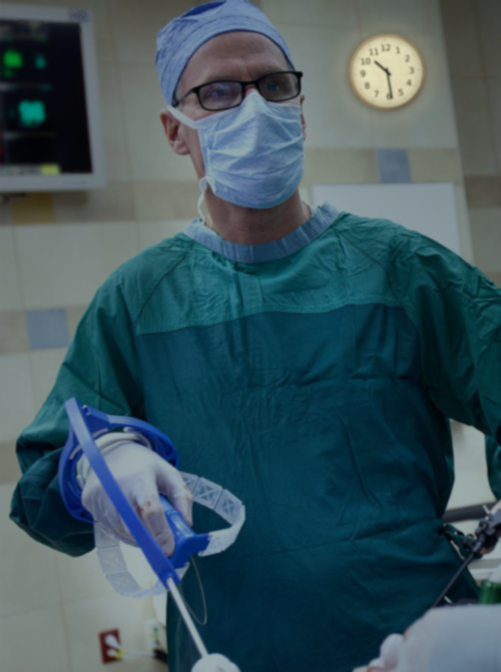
10:29
